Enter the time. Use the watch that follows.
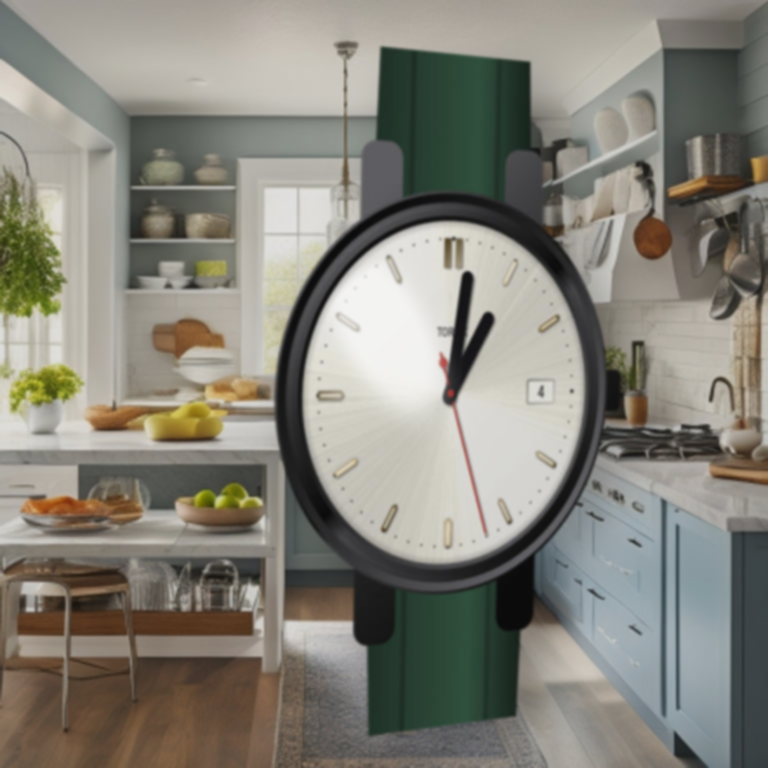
1:01:27
